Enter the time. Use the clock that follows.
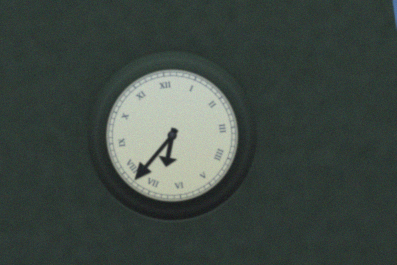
6:38
